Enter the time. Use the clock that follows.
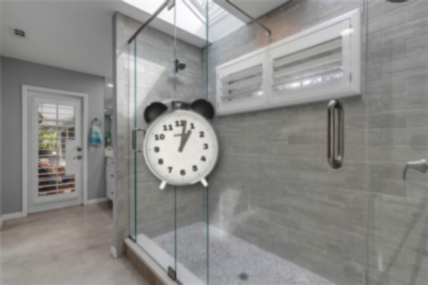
1:02
